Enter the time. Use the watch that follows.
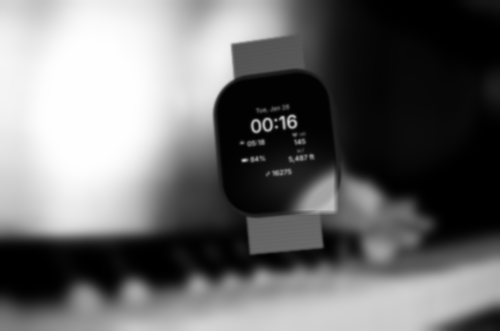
0:16
